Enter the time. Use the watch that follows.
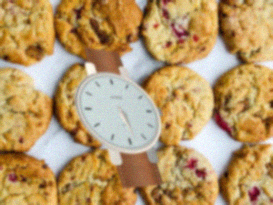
5:28
